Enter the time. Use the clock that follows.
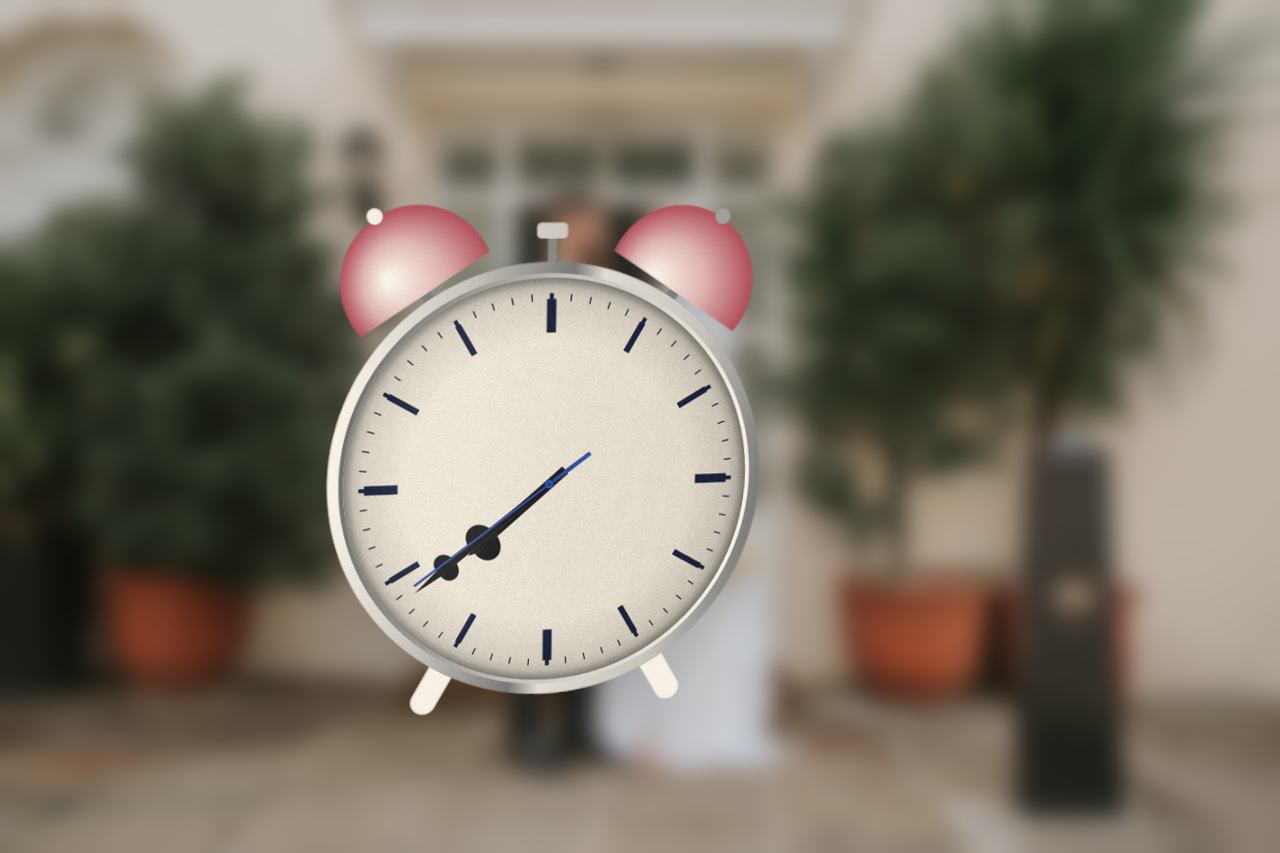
7:38:39
